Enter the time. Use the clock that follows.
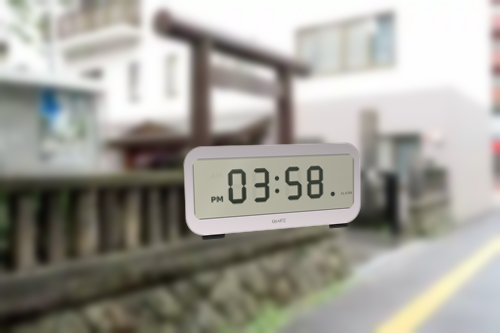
3:58
